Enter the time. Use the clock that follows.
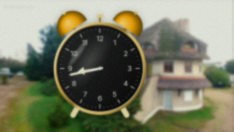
8:43
